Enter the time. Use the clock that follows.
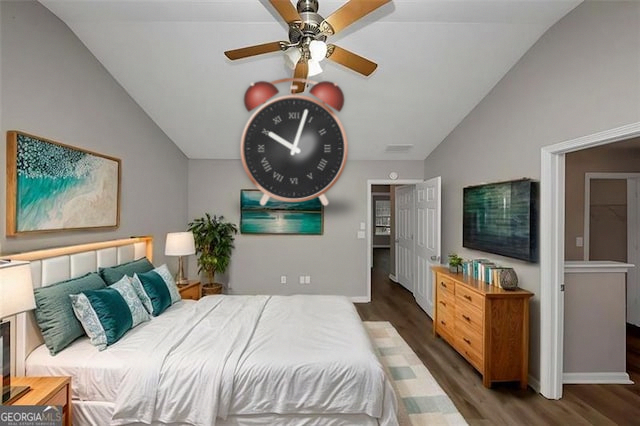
10:03
